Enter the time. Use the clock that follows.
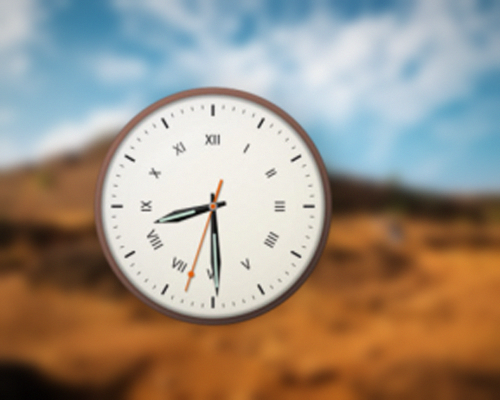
8:29:33
